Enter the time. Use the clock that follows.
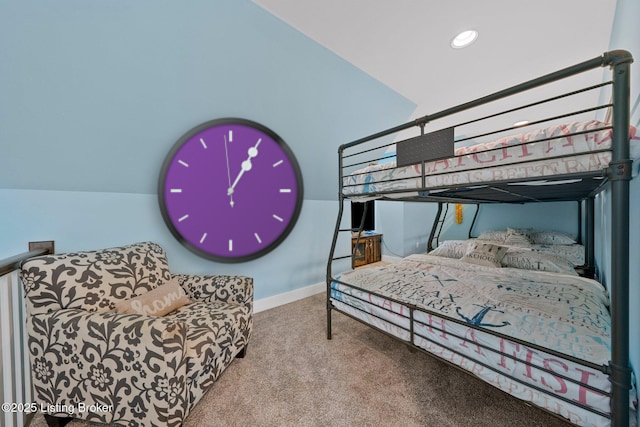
1:04:59
